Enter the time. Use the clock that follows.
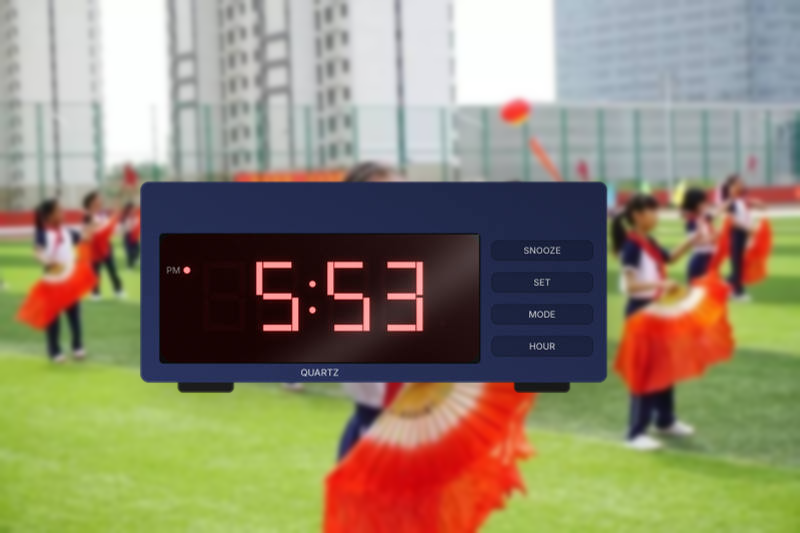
5:53
